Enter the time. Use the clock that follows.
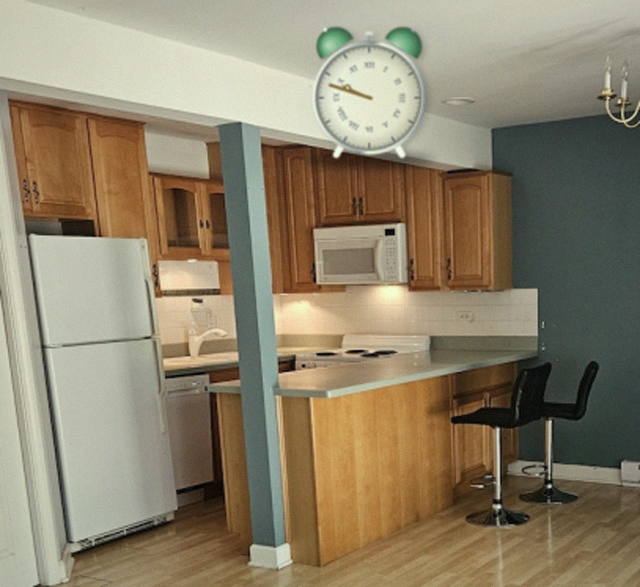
9:48
